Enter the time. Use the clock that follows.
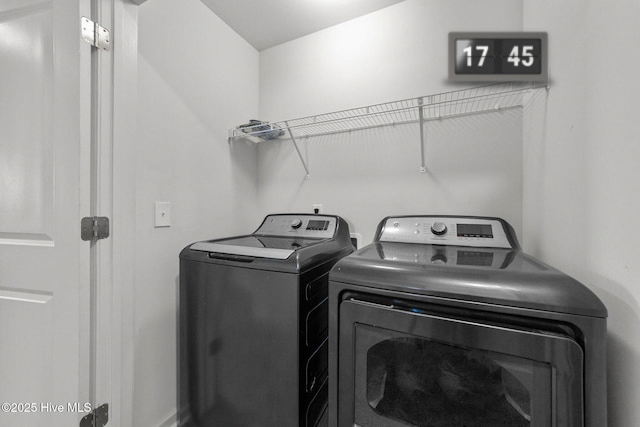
17:45
